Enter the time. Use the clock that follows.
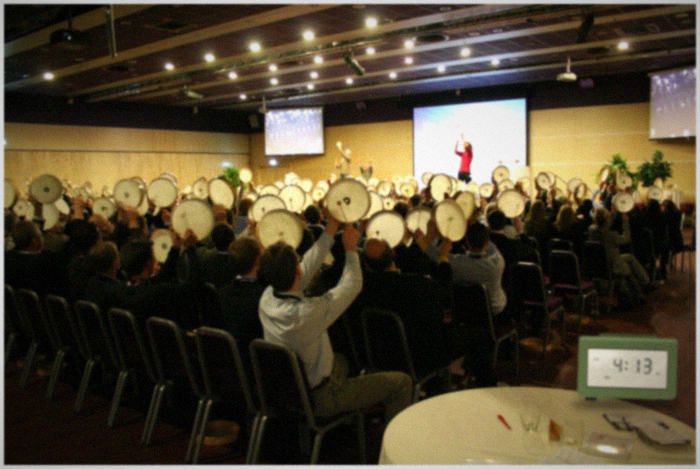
4:13
